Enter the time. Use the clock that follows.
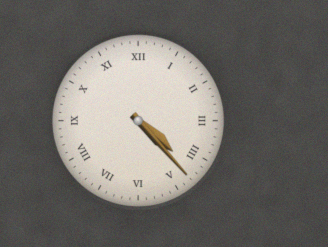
4:23
